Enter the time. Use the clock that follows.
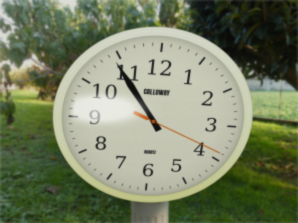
10:54:19
